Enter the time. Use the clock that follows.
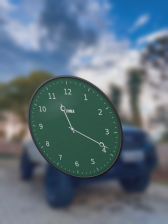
11:19
